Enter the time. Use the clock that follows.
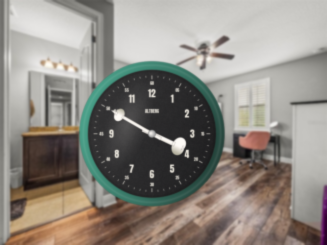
3:50
